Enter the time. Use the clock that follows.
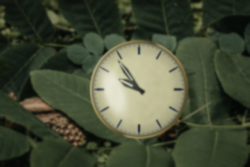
9:54
